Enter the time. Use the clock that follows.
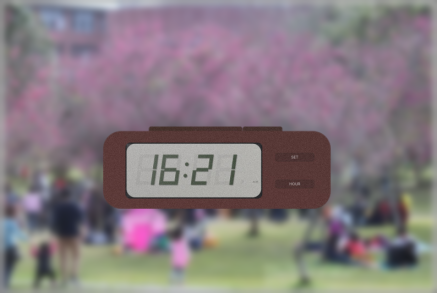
16:21
